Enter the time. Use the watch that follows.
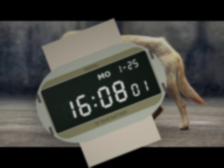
16:08:01
